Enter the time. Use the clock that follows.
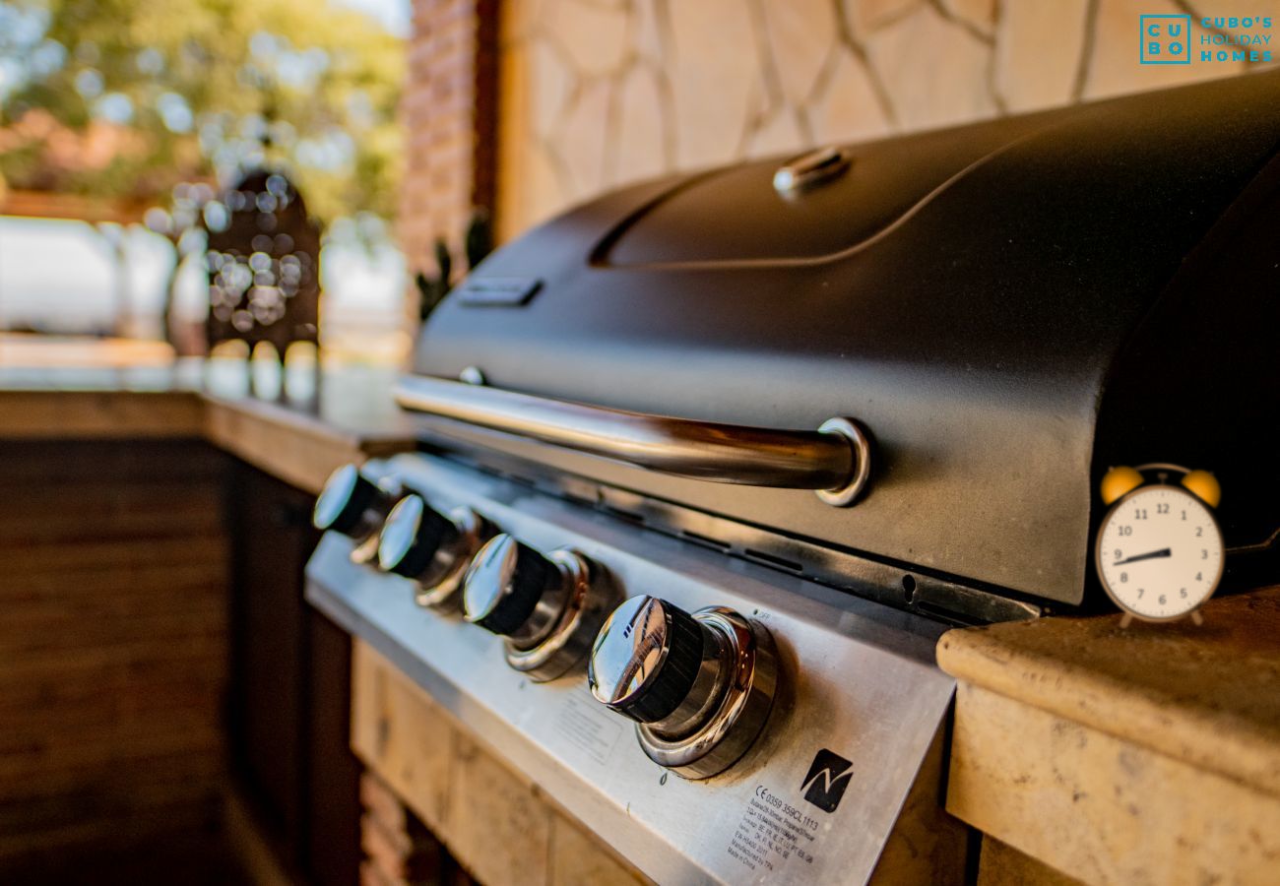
8:43
